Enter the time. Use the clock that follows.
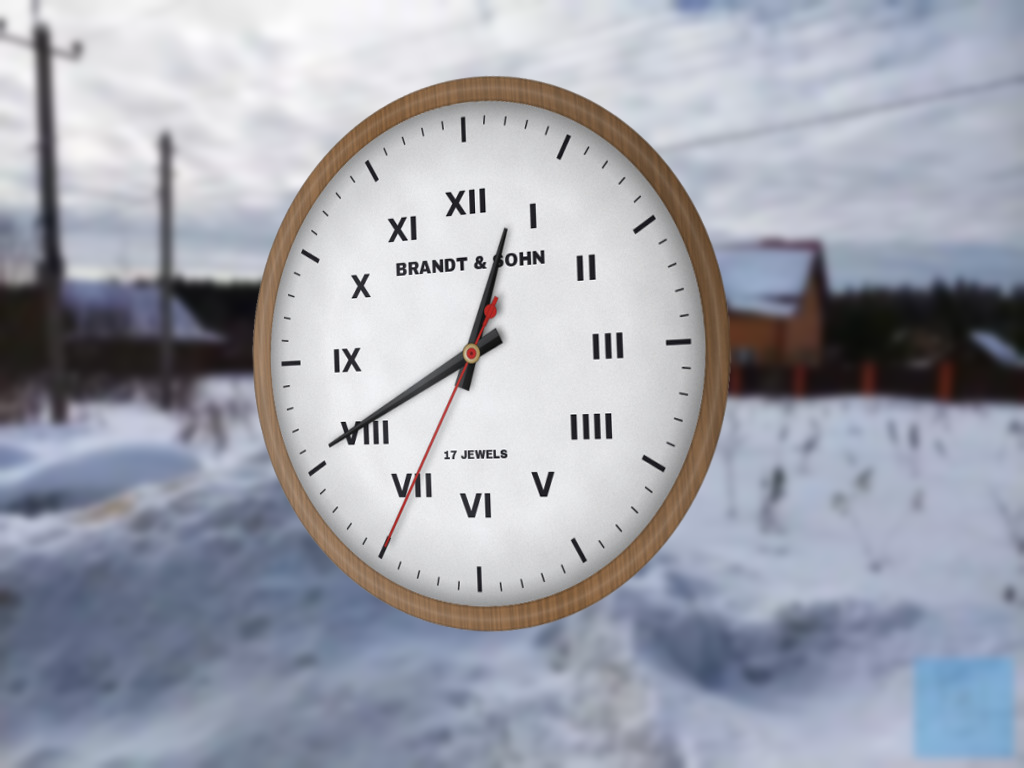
12:40:35
